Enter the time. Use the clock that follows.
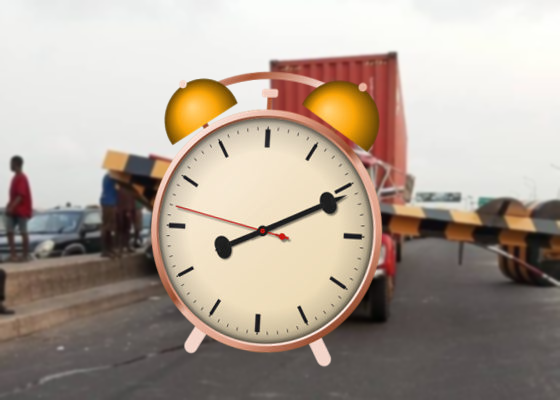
8:10:47
